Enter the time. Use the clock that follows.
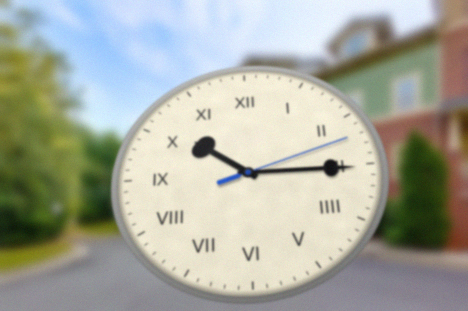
10:15:12
